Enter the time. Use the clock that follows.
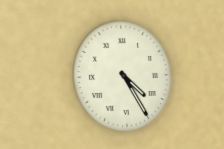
4:25
